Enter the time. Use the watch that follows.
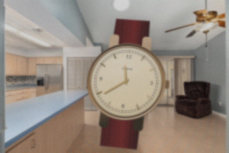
11:39
